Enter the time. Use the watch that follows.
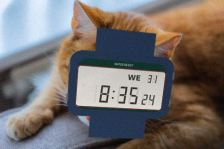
8:35:24
